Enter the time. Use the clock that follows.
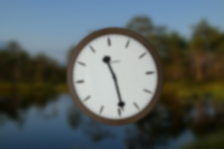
11:29
